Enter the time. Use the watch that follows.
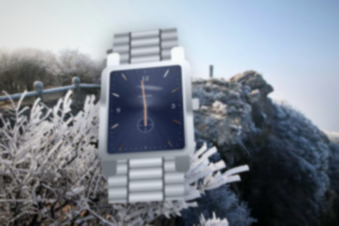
5:59
